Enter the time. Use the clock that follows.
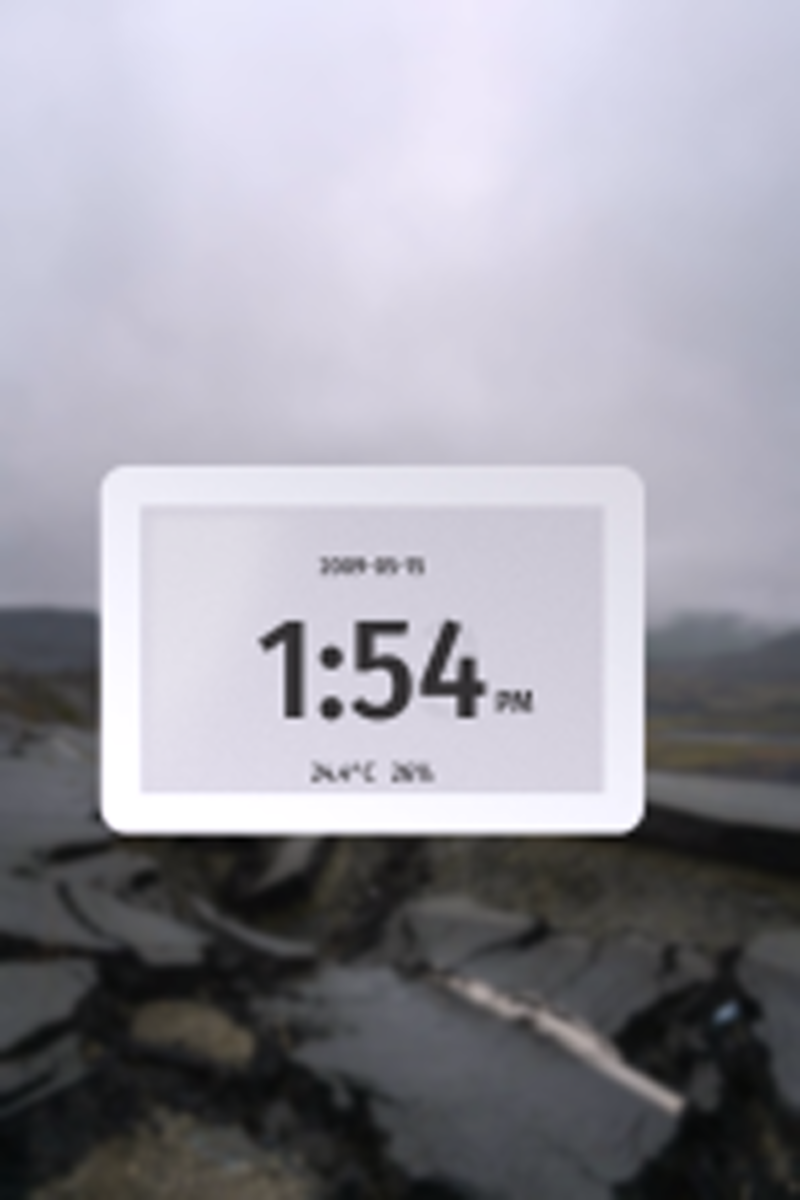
1:54
